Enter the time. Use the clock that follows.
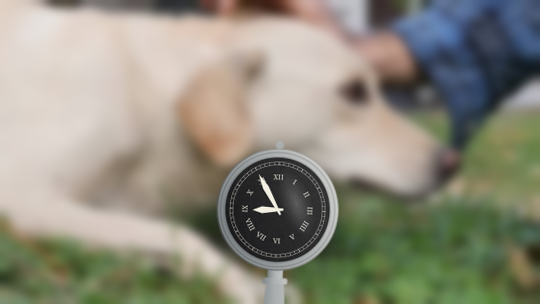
8:55
